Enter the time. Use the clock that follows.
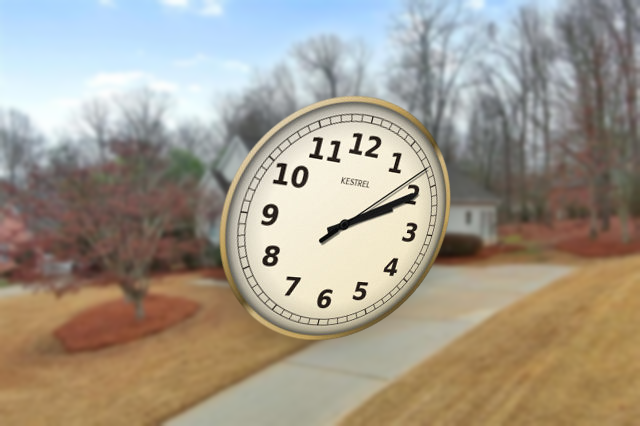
2:10:08
